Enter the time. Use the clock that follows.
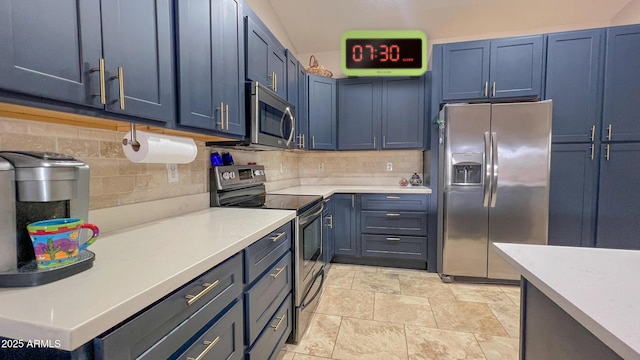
7:30
